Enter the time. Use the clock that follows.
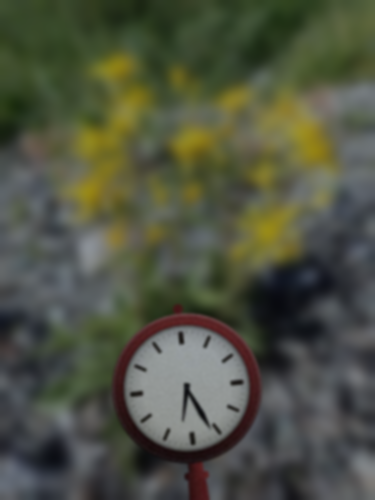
6:26
